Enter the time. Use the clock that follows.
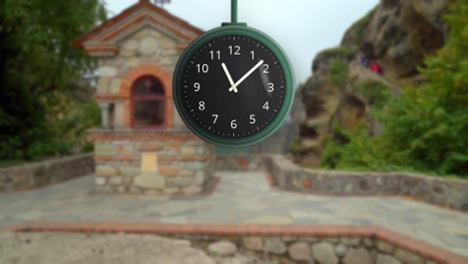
11:08
